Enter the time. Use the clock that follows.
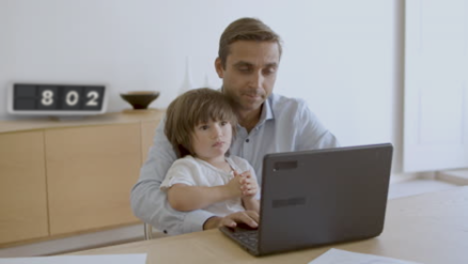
8:02
